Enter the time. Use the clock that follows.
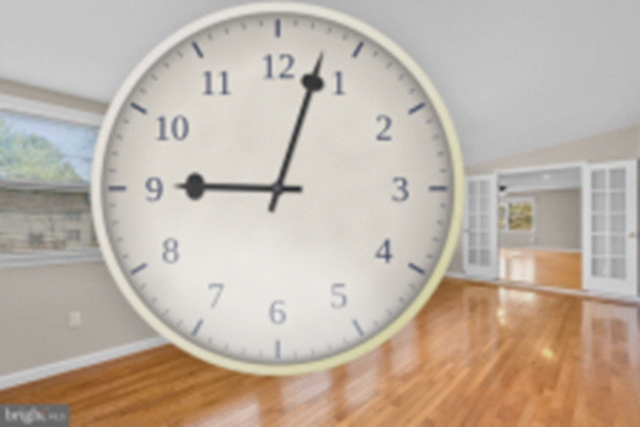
9:03
